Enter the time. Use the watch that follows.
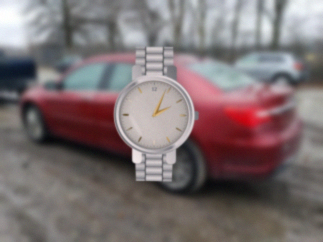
2:04
